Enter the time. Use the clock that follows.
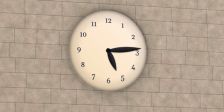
5:14
